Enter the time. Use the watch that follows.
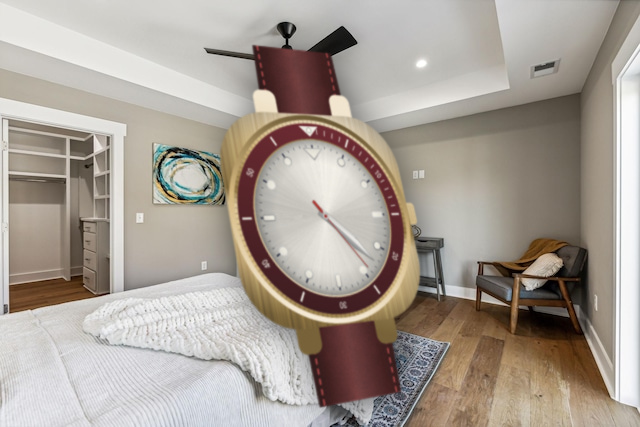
4:22:24
